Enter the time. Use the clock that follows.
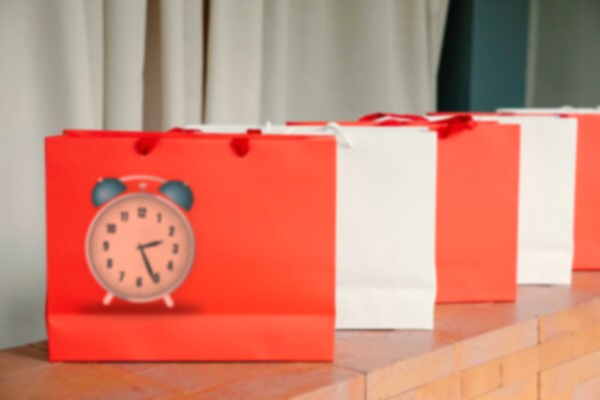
2:26
